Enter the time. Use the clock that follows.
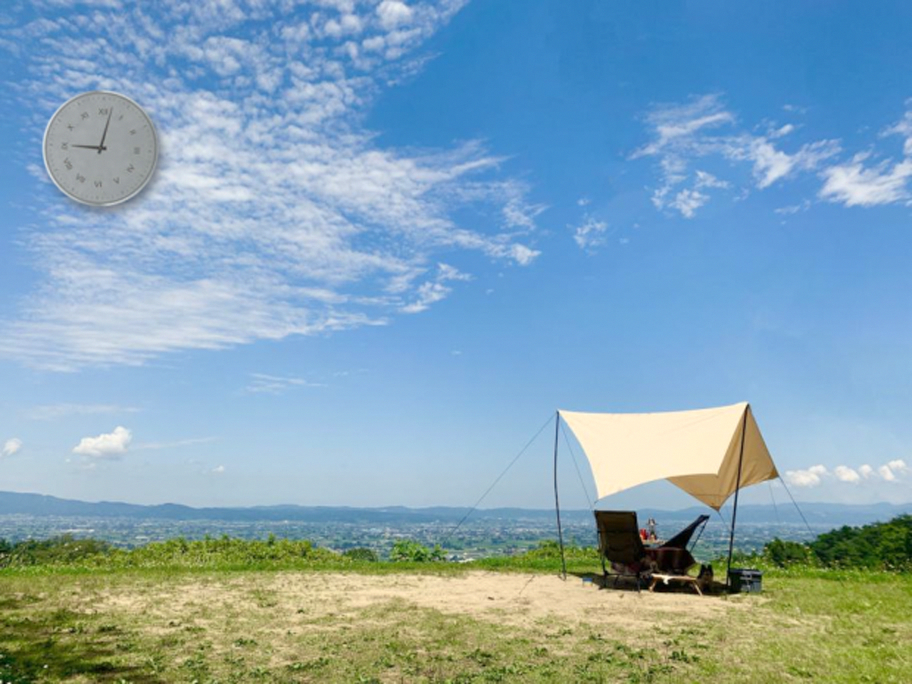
9:02
